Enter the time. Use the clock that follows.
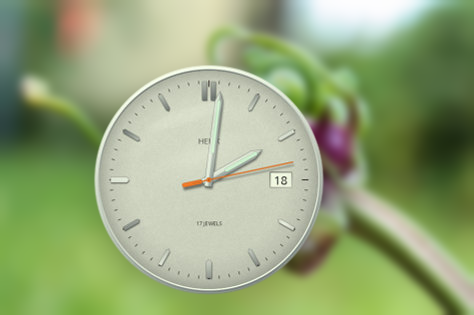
2:01:13
